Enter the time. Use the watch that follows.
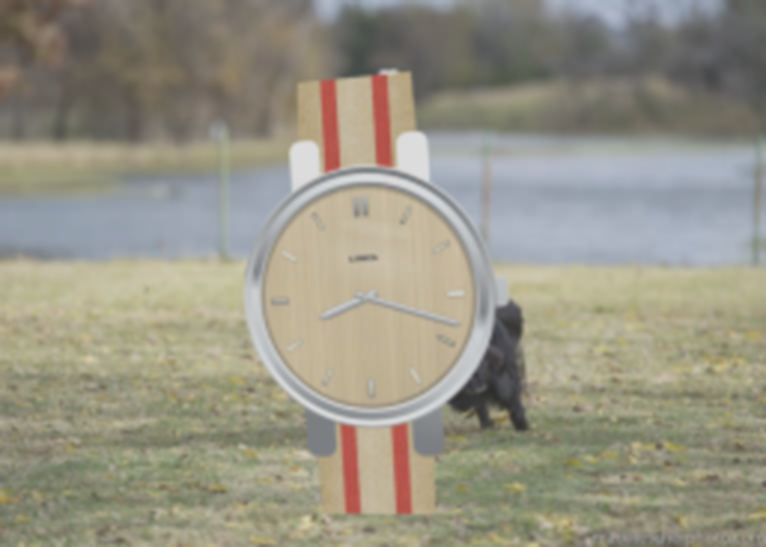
8:18
